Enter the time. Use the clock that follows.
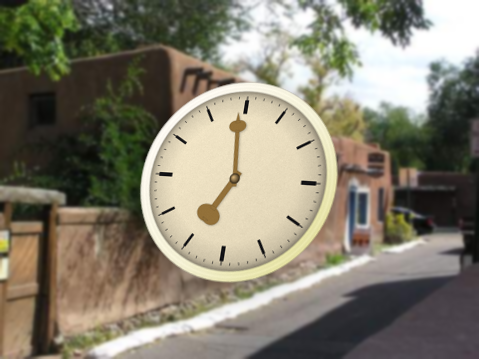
6:59
